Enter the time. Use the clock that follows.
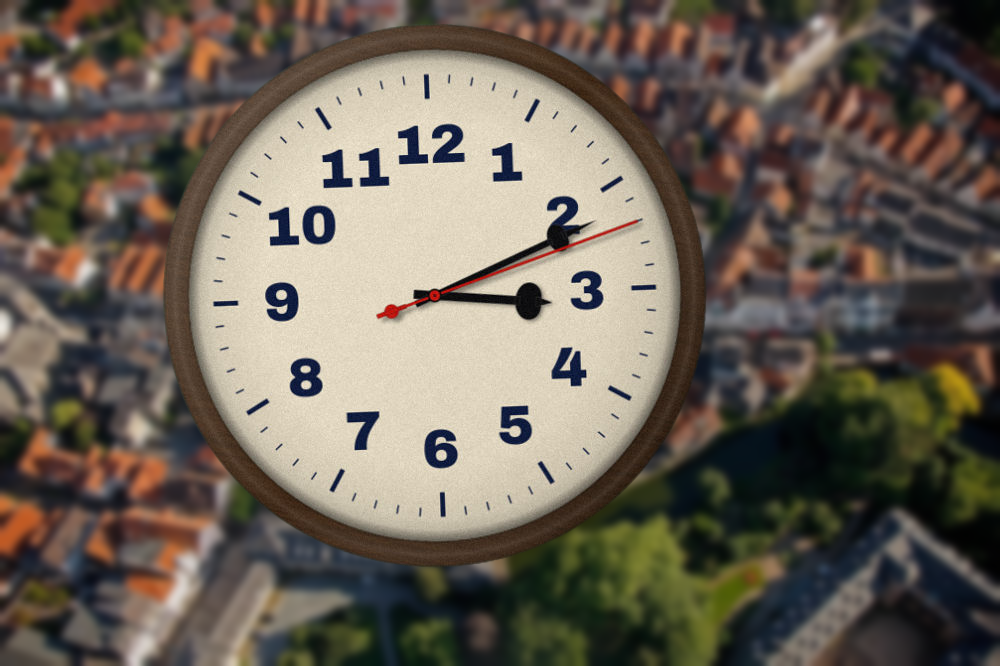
3:11:12
